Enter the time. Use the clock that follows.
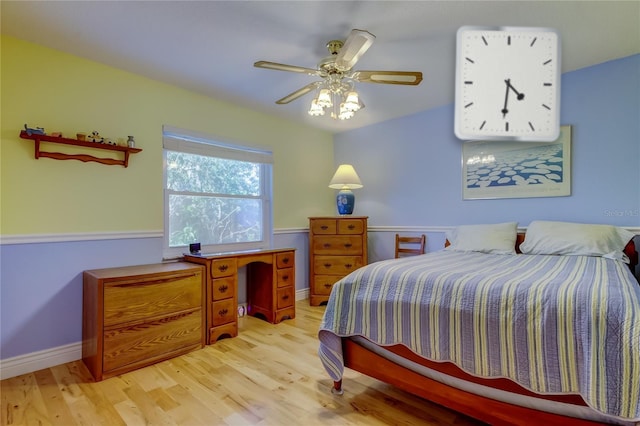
4:31
